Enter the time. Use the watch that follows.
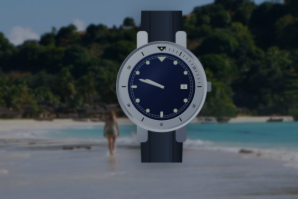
9:48
